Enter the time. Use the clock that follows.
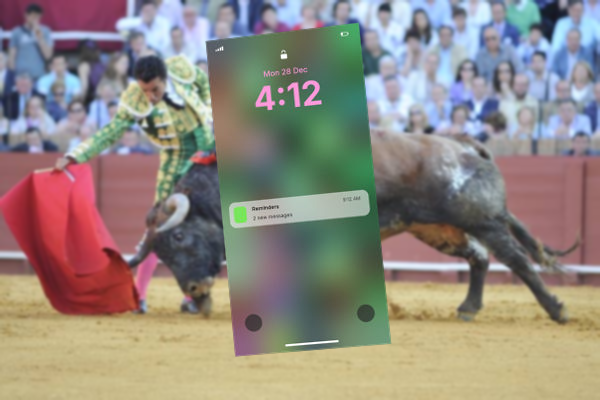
4:12
